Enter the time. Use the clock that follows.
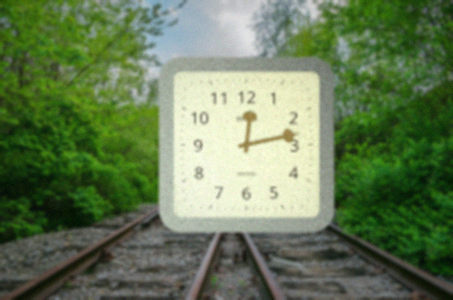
12:13
